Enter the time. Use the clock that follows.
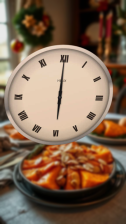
6:00
